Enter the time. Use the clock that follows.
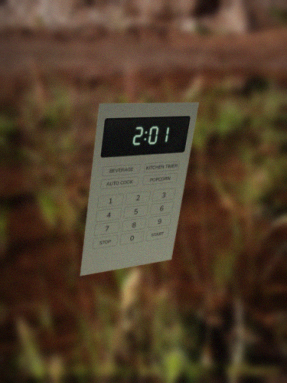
2:01
